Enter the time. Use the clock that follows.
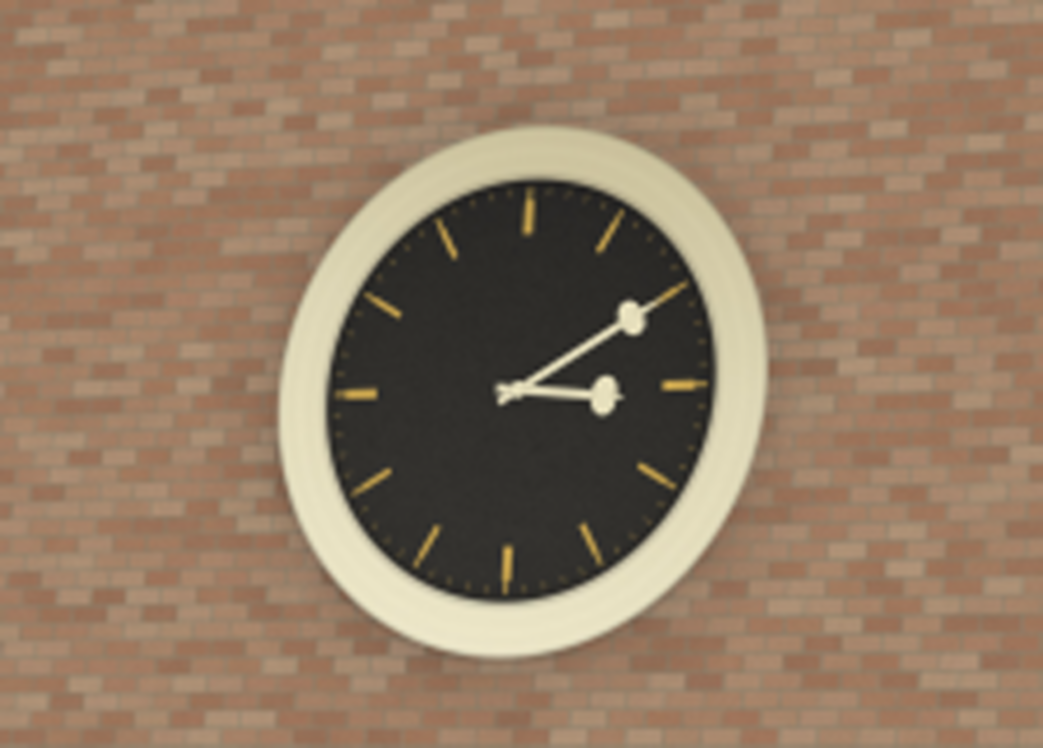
3:10
